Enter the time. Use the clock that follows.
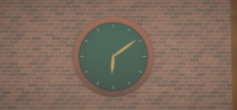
6:09
